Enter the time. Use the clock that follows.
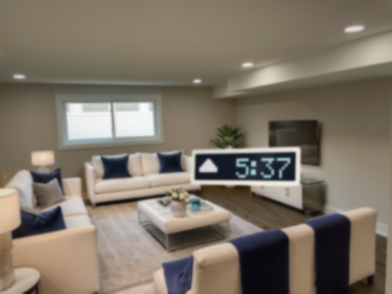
5:37
